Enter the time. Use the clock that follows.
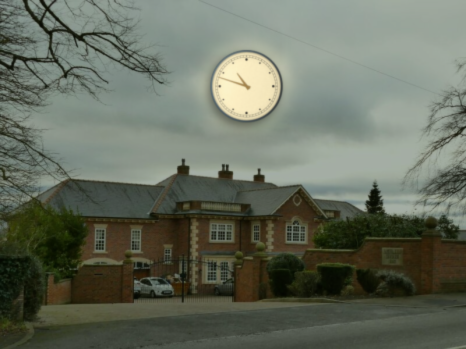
10:48
